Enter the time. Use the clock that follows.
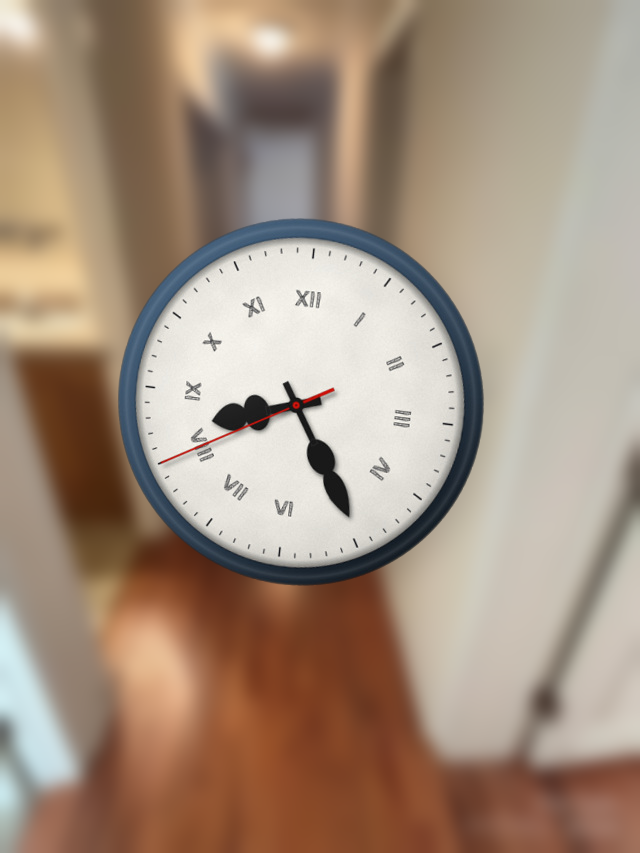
8:24:40
